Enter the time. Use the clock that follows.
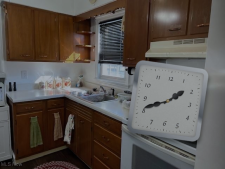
1:41
